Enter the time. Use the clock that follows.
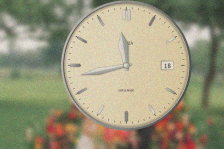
11:43
